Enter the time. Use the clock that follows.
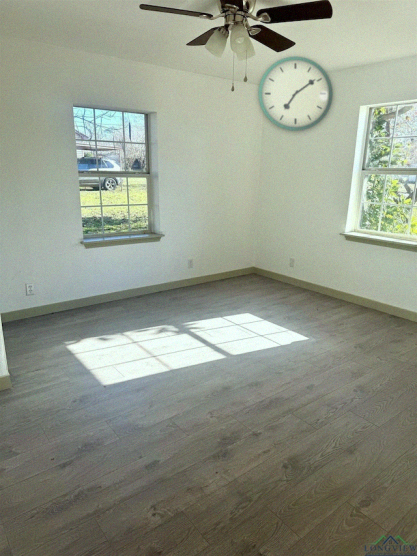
7:09
